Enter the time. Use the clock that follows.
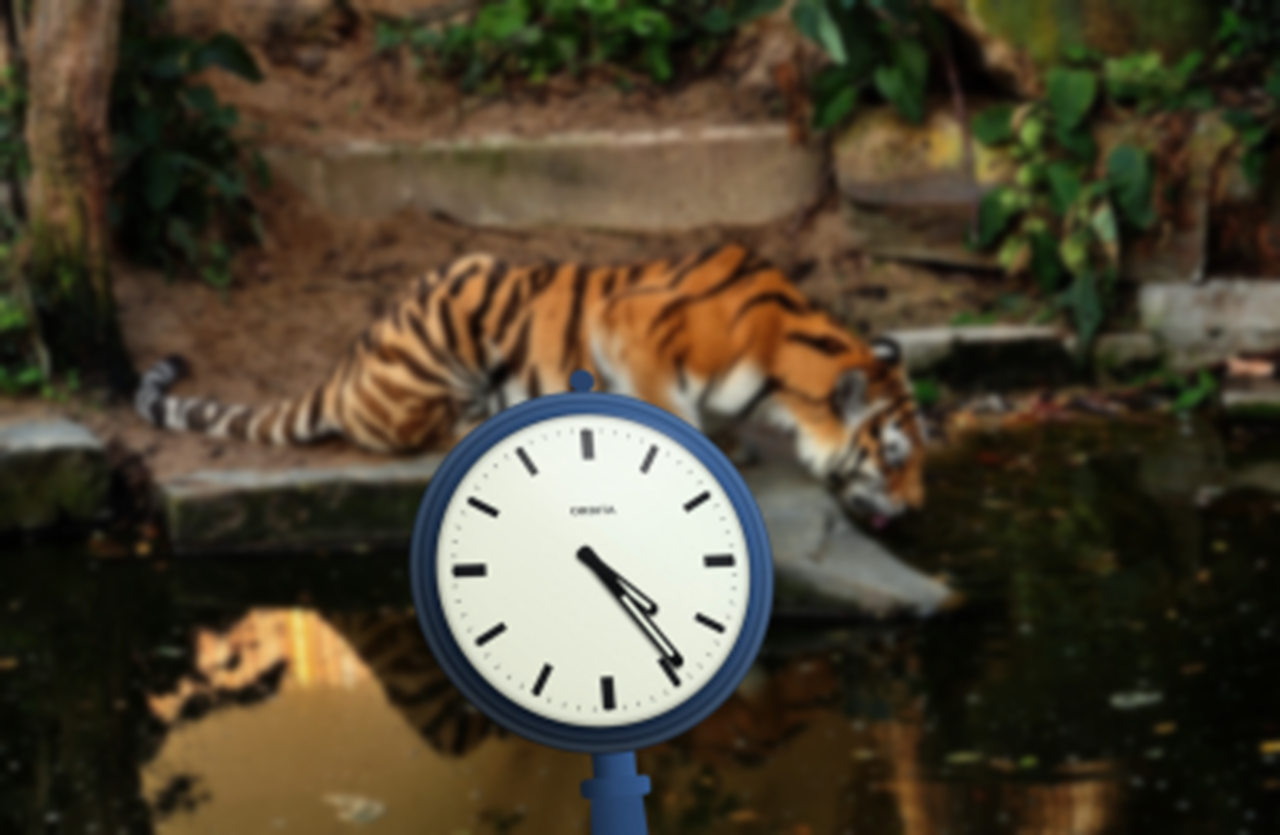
4:24
